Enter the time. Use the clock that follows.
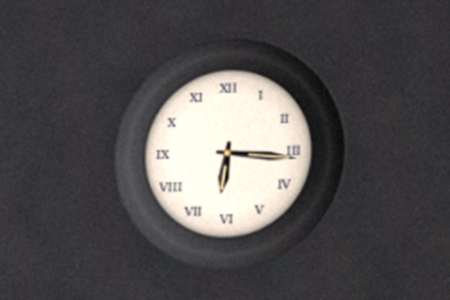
6:16
